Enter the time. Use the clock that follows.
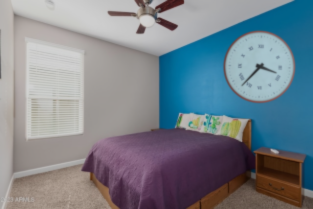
3:37
